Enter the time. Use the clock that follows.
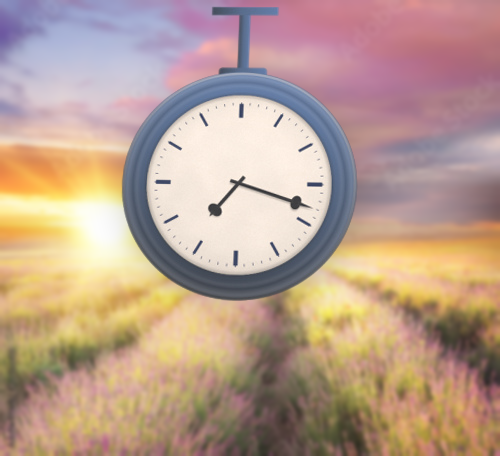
7:18
